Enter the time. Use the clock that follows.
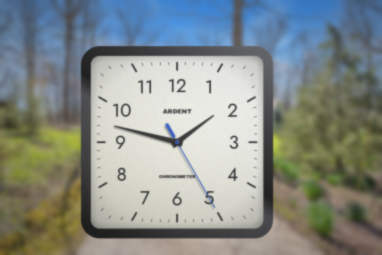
1:47:25
